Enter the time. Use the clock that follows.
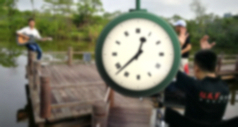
12:38
